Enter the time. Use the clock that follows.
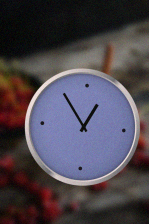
12:54
